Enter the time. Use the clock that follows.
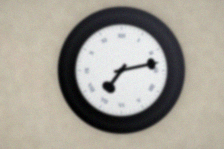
7:13
